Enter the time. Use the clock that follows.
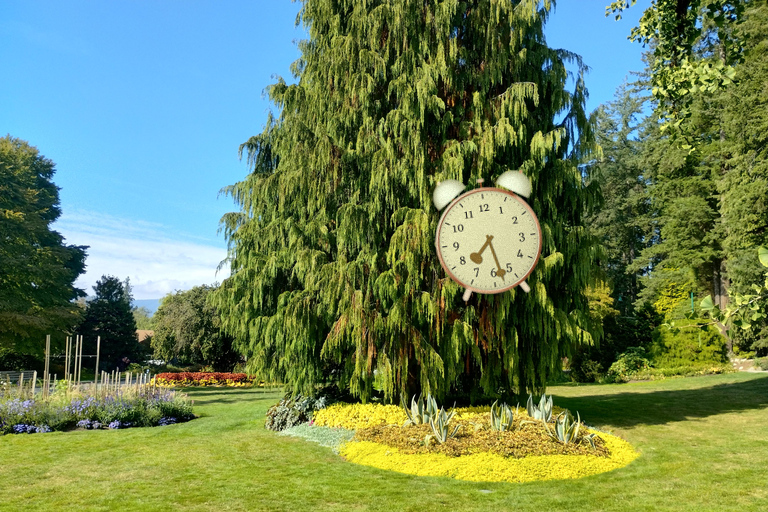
7:28
